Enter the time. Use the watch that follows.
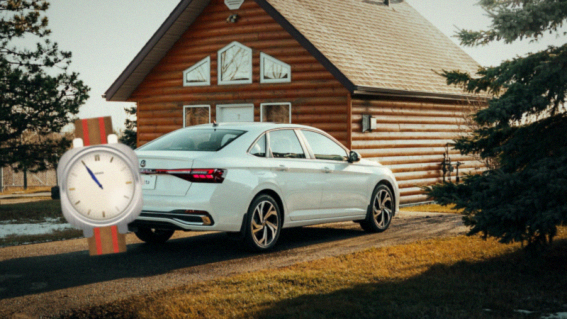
10:55
